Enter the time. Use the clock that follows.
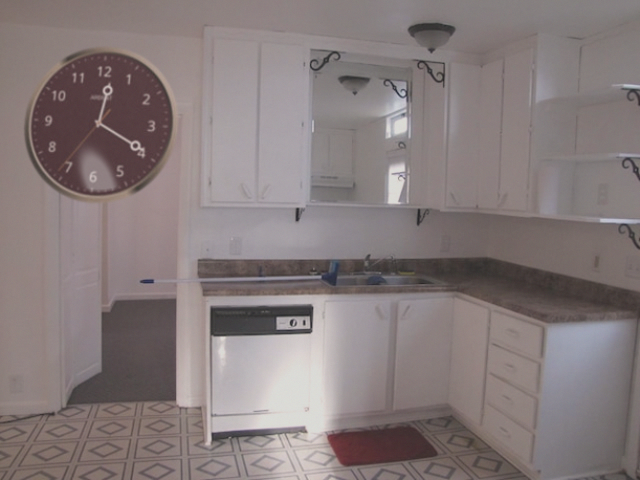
12:19:36
